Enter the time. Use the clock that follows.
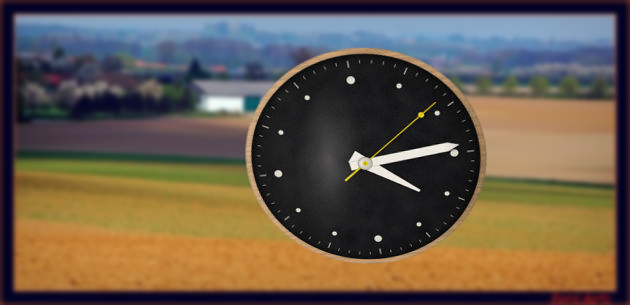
4:14:09
